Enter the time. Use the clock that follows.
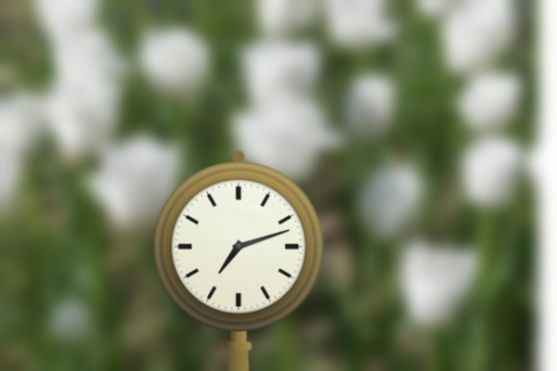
7:12
